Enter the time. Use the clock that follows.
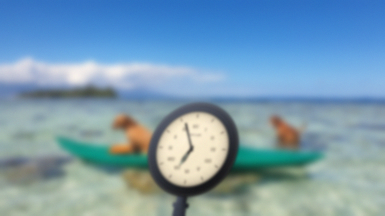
6:56
